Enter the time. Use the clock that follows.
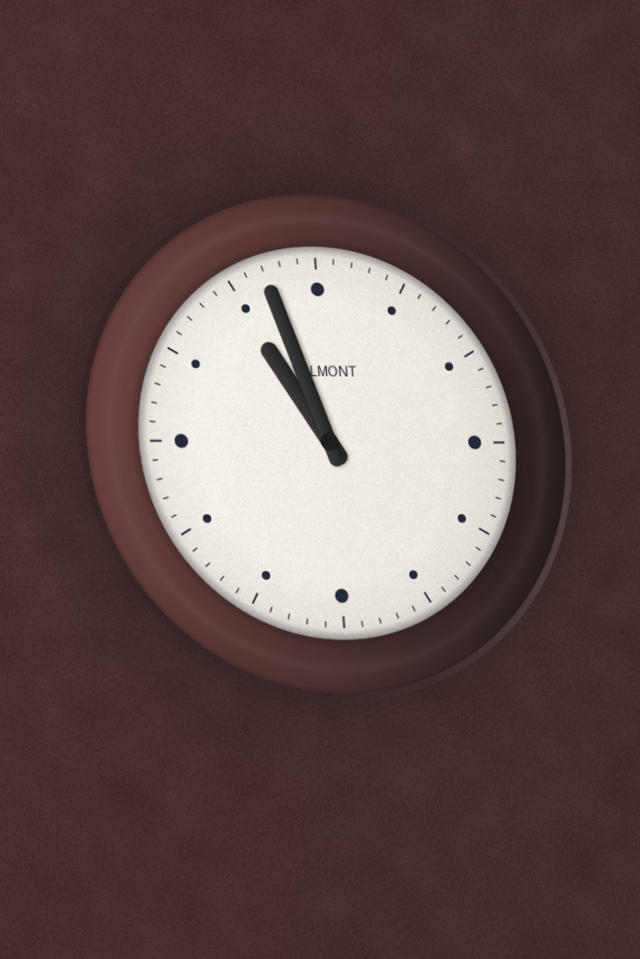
10:57
